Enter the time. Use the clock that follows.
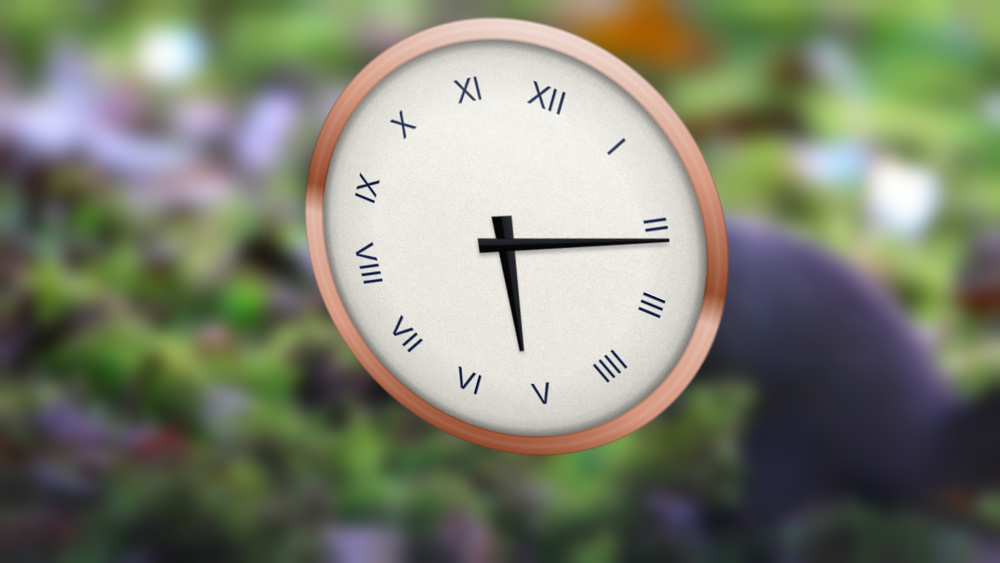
5:11
